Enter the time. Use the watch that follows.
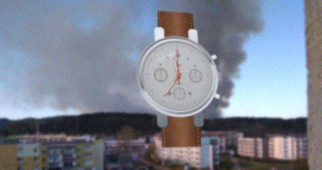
11:36
